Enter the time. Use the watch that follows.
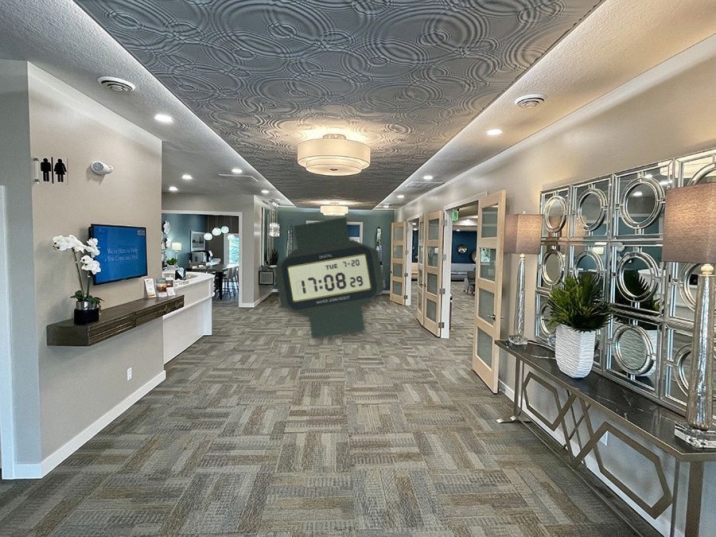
17:08:29
